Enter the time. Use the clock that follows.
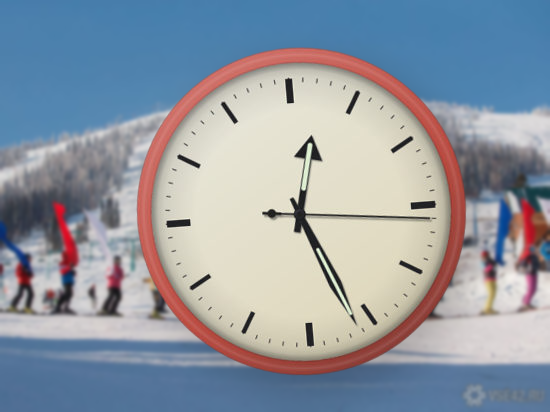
12:26:16
